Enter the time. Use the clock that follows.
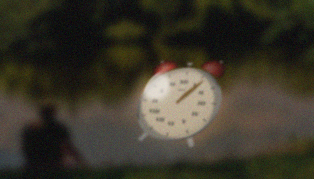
1:06
